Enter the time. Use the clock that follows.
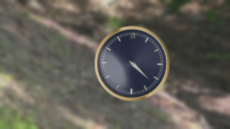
4:22
